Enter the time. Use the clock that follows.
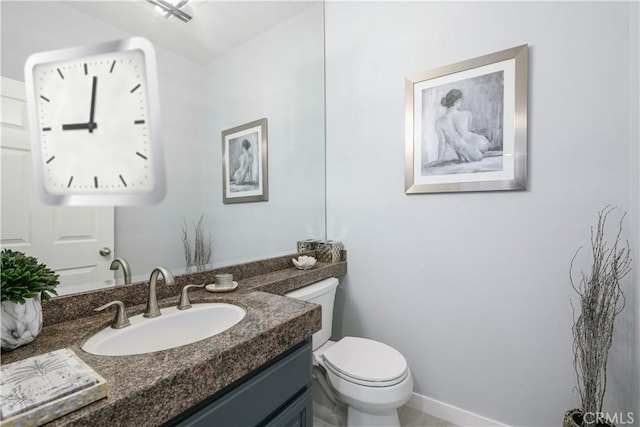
9:02
